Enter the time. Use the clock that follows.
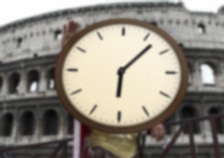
6:07
